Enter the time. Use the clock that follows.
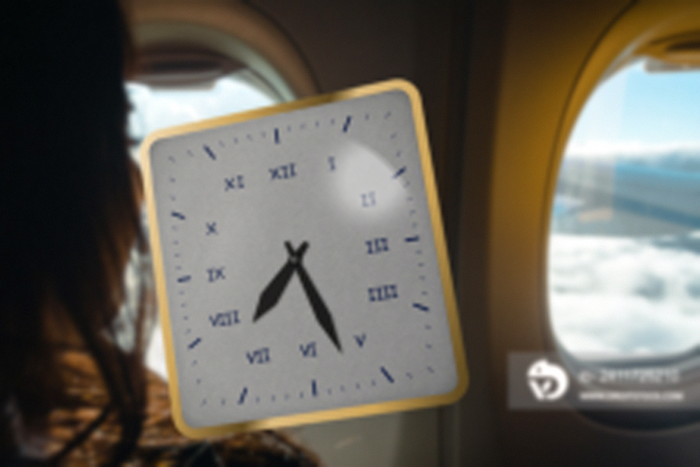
7:27
